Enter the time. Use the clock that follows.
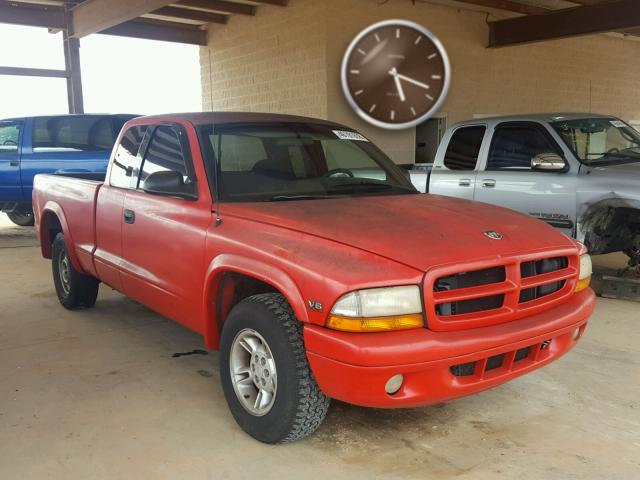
5:18
